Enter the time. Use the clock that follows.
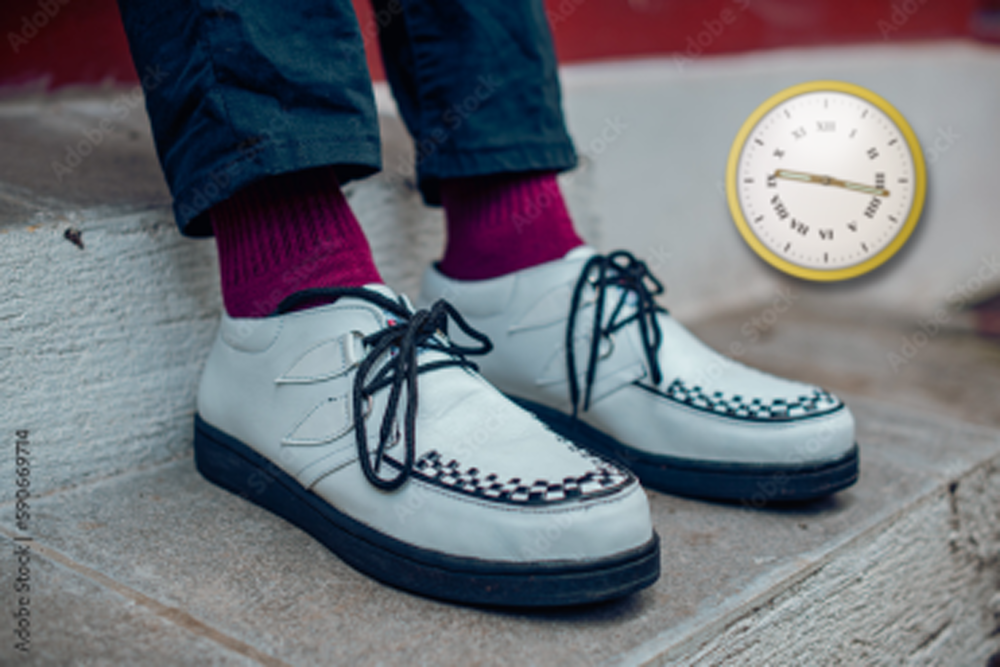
9:17
